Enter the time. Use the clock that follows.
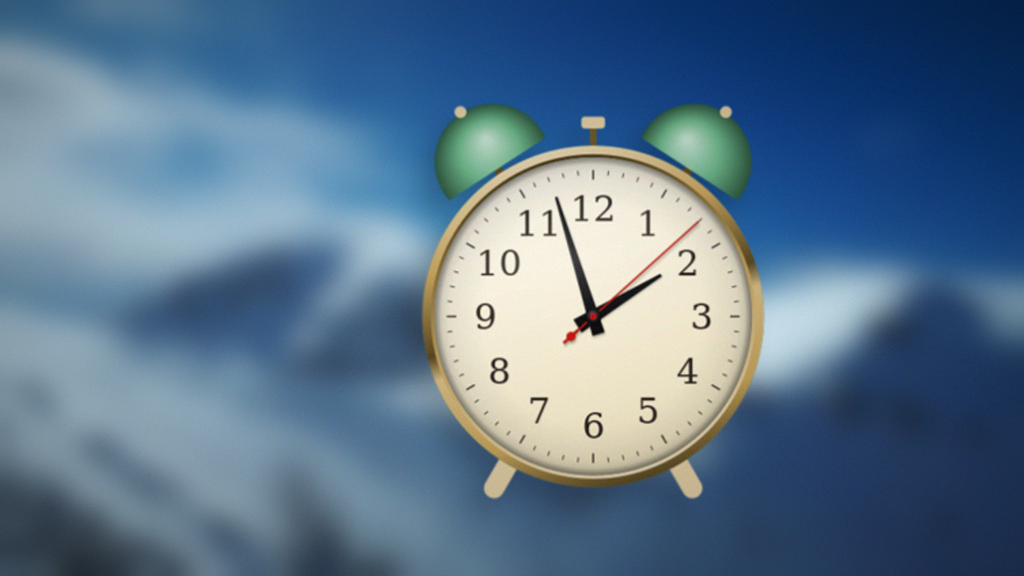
1:57:08
